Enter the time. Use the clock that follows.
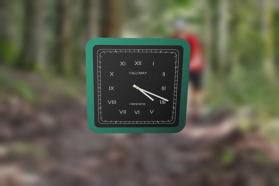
4:19
